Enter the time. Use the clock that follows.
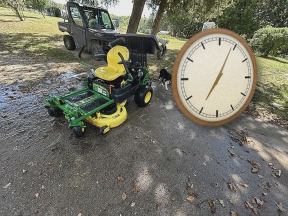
7:04
